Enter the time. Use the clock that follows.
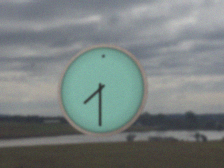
7:29
